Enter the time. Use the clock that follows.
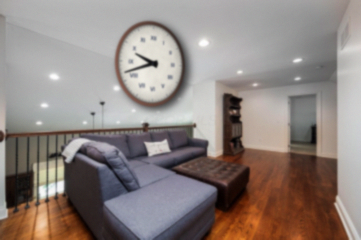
9:42
